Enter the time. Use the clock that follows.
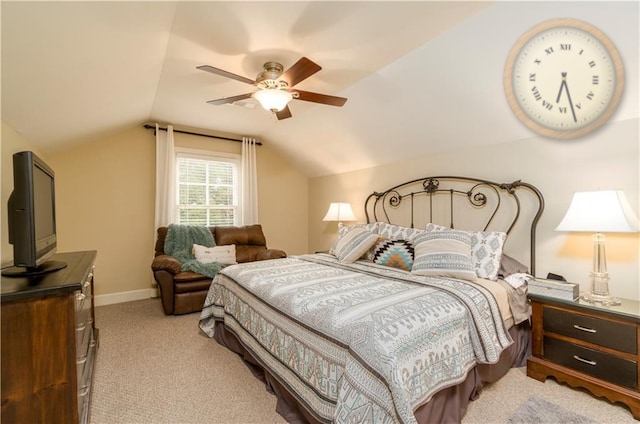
6:27
